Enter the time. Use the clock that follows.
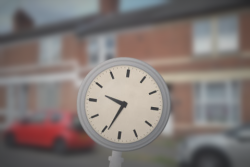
9:34
